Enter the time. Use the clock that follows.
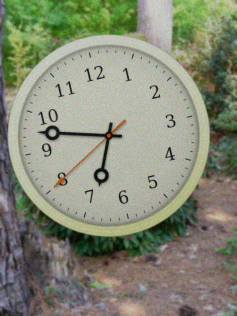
6:47:40
